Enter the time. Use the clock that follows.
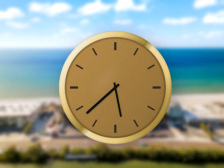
5:38
